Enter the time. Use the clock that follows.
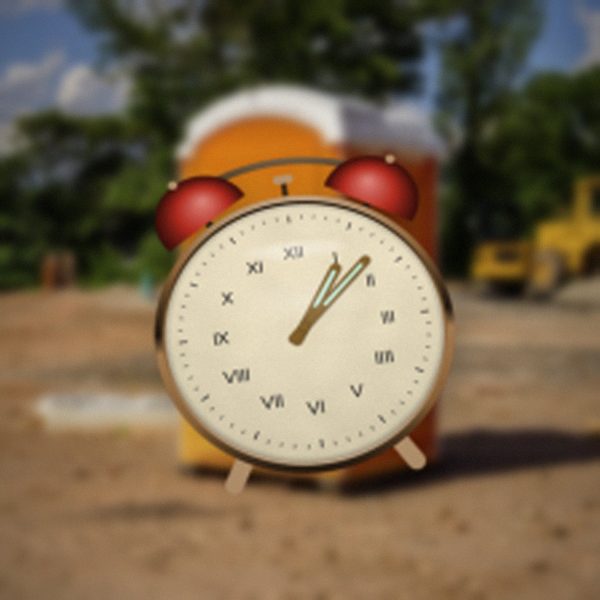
1:08
